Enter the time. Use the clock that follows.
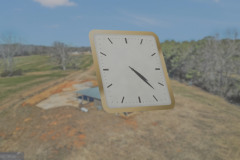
4:23
